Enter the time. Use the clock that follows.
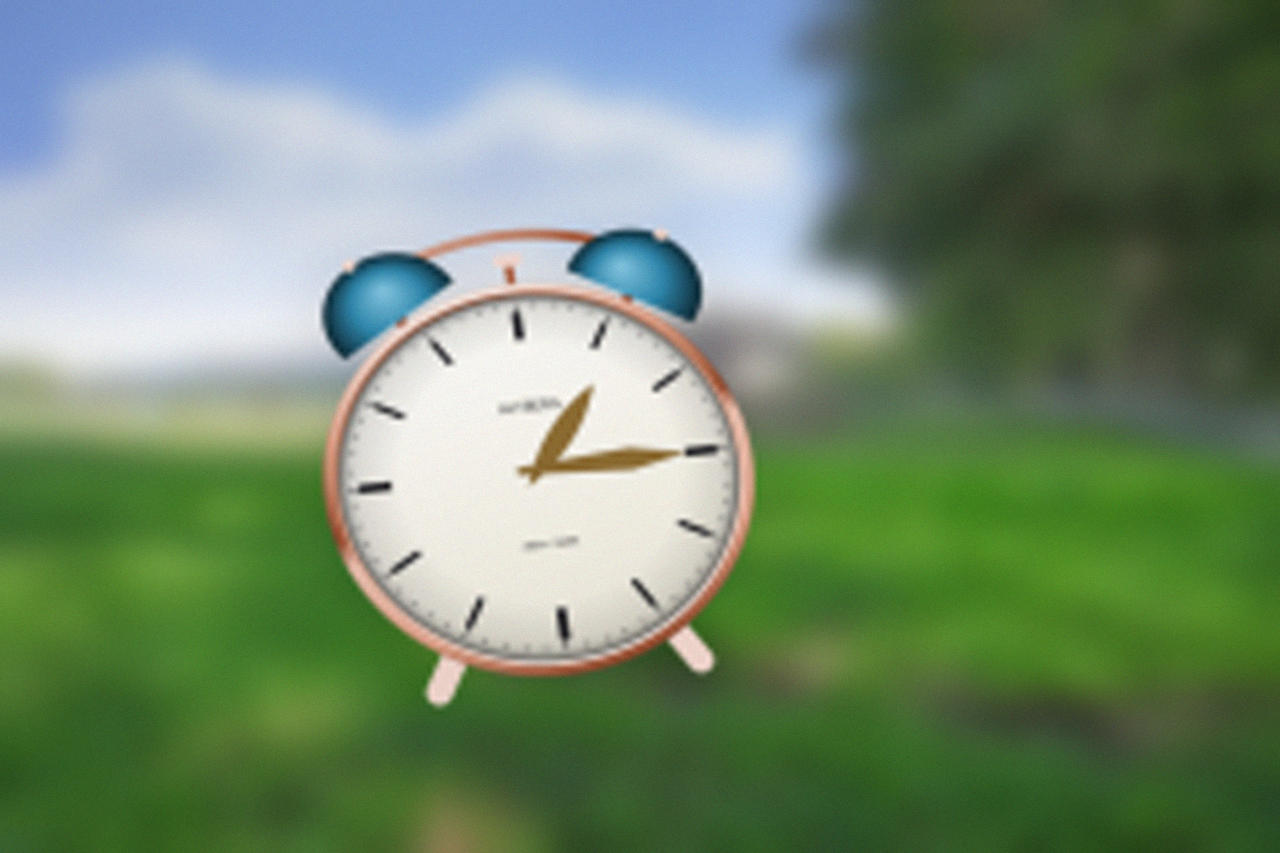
1:15
